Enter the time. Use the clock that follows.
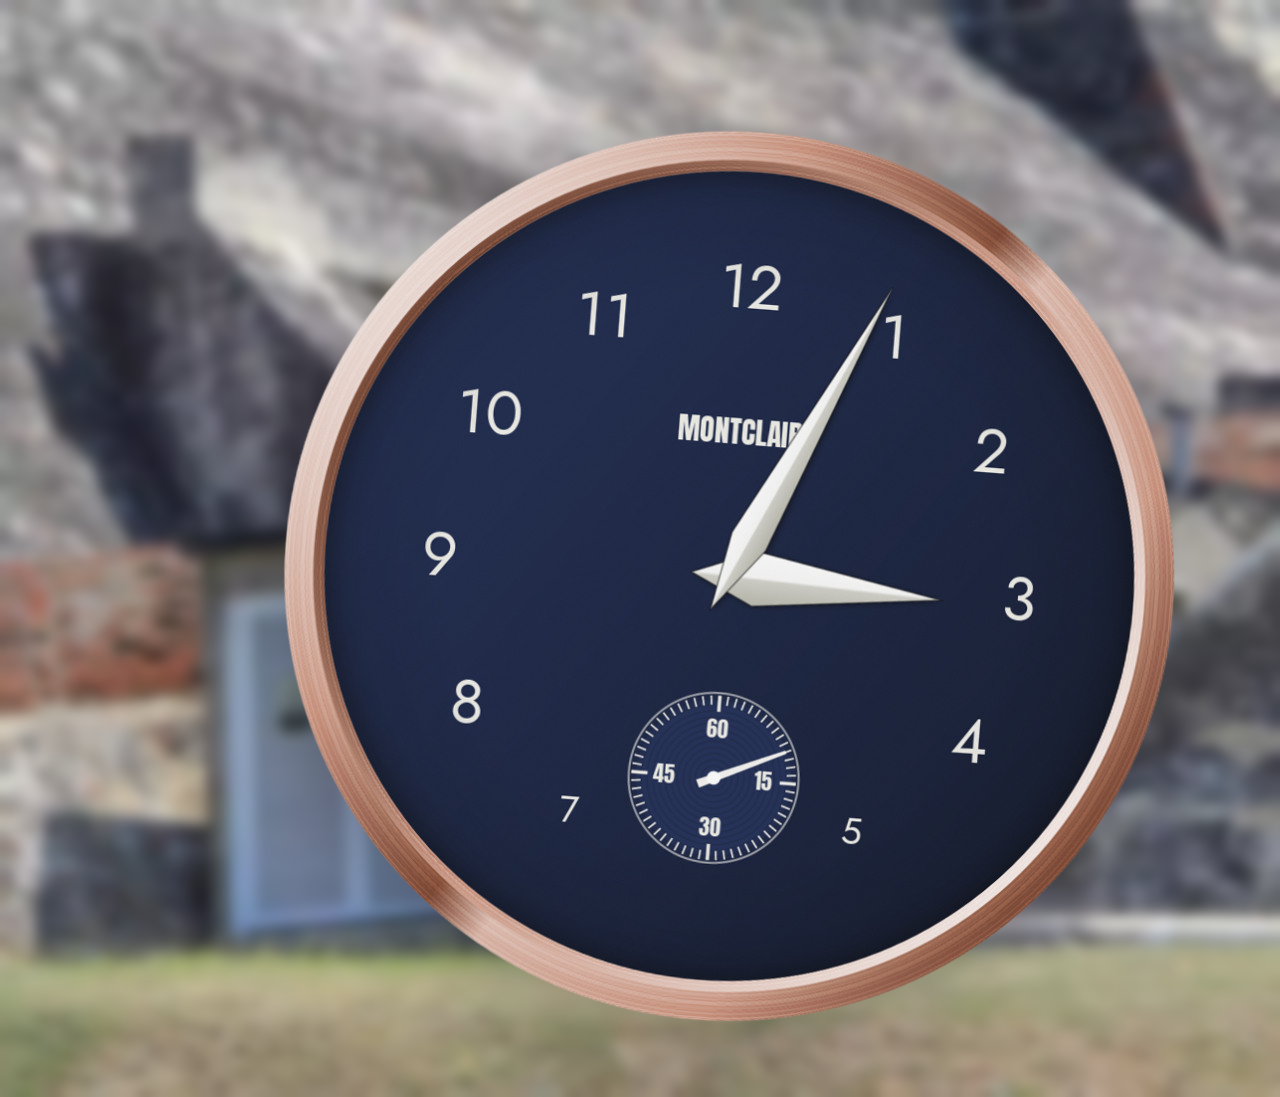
3:04:11
